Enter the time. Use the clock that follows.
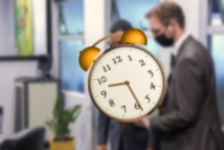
9:29
